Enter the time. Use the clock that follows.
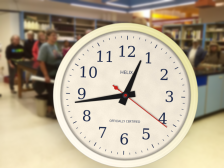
12:43:21
